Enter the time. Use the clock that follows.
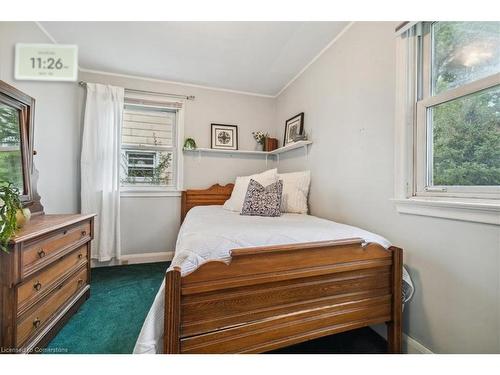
11:26
